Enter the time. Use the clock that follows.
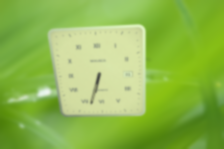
6:33
